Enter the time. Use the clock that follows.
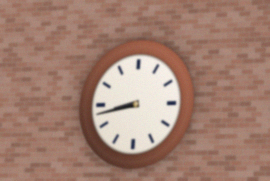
8:43
